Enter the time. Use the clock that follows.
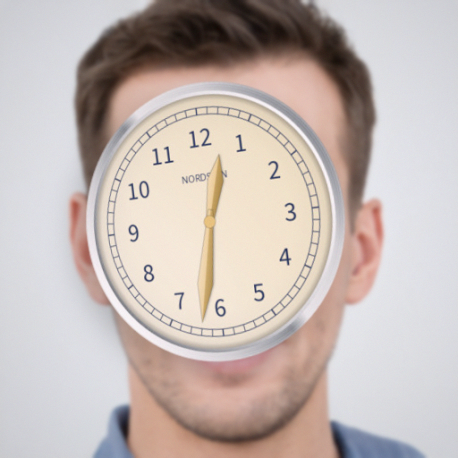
12:32
